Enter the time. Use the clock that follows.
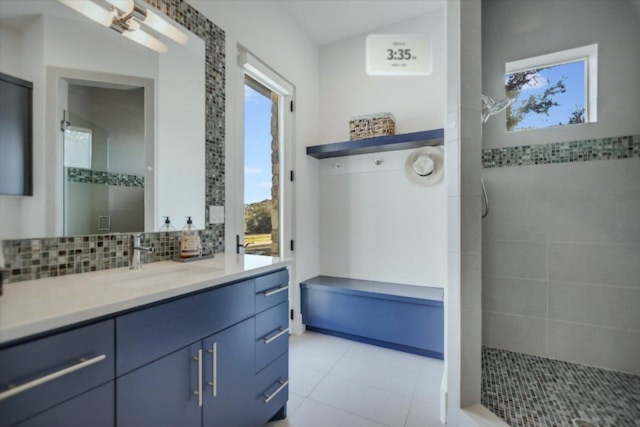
3:35
